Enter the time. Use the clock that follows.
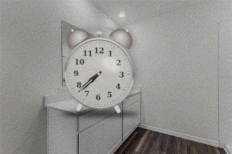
7:38
